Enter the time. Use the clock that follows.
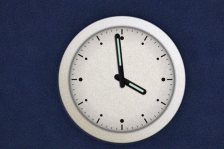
3:59
